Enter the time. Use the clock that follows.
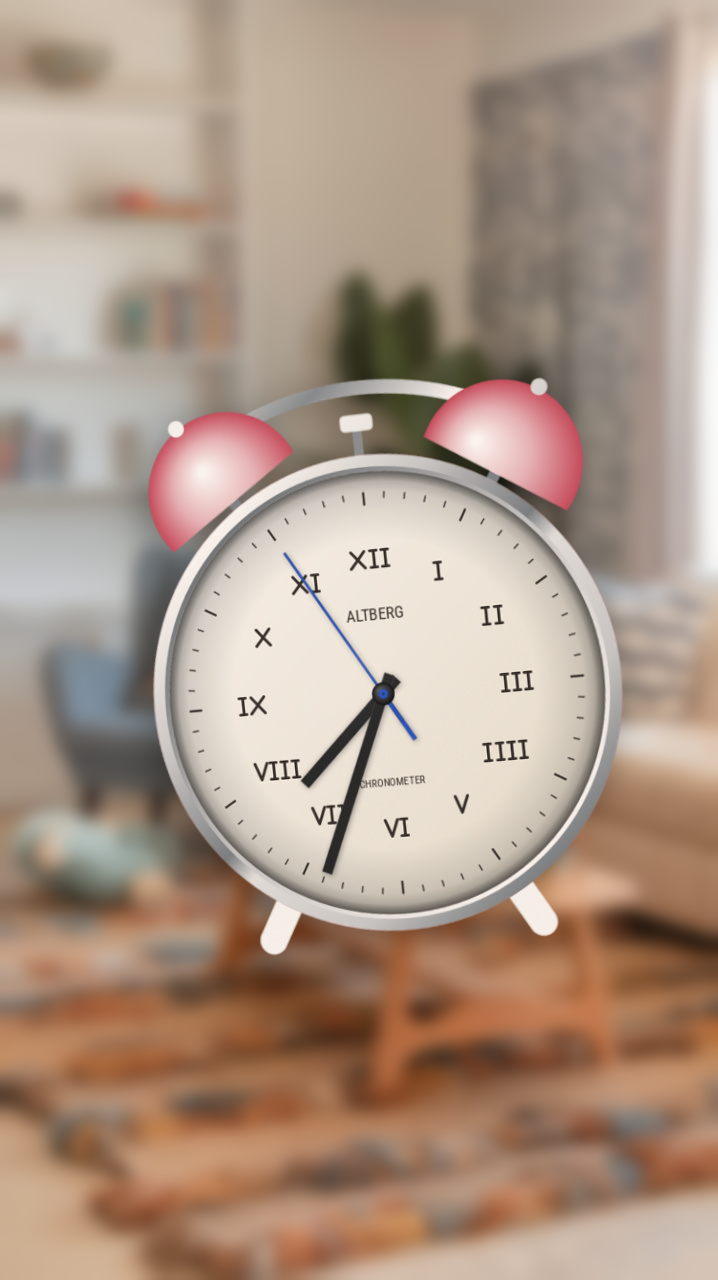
7:33:55
